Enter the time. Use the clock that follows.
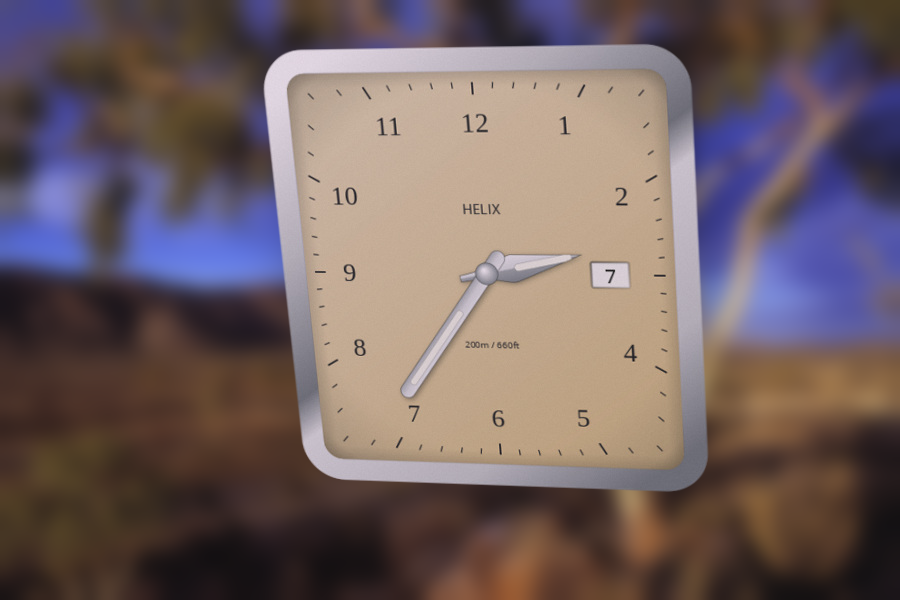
2:36
